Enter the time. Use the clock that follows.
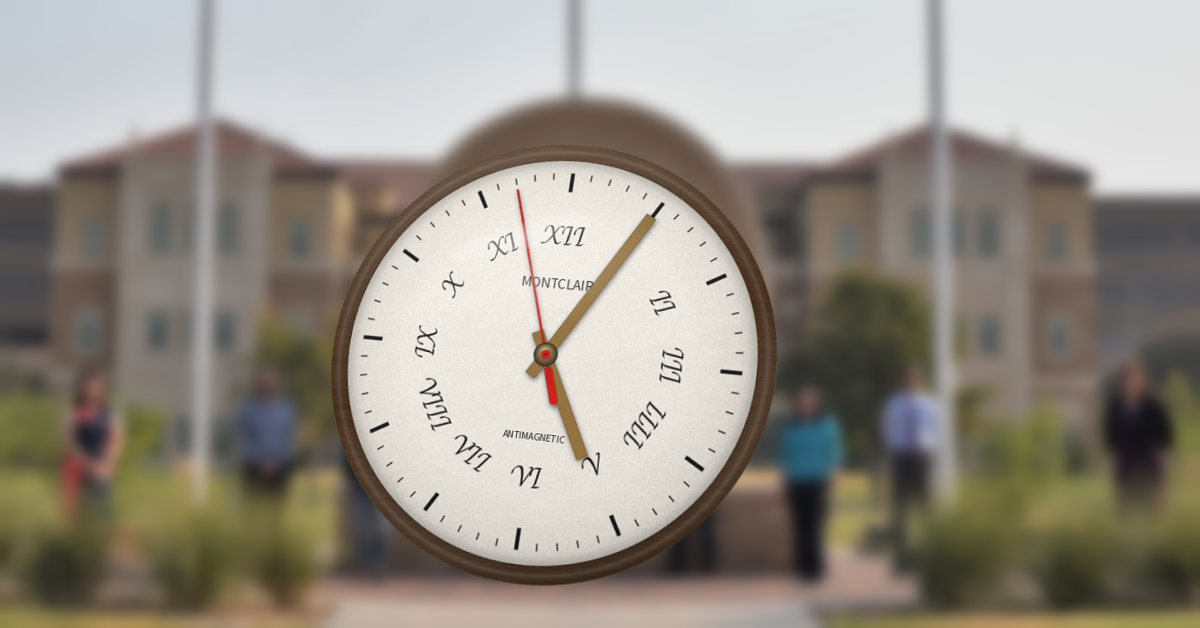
5:04:57
